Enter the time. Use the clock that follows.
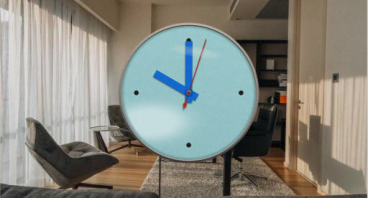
10:00:03
